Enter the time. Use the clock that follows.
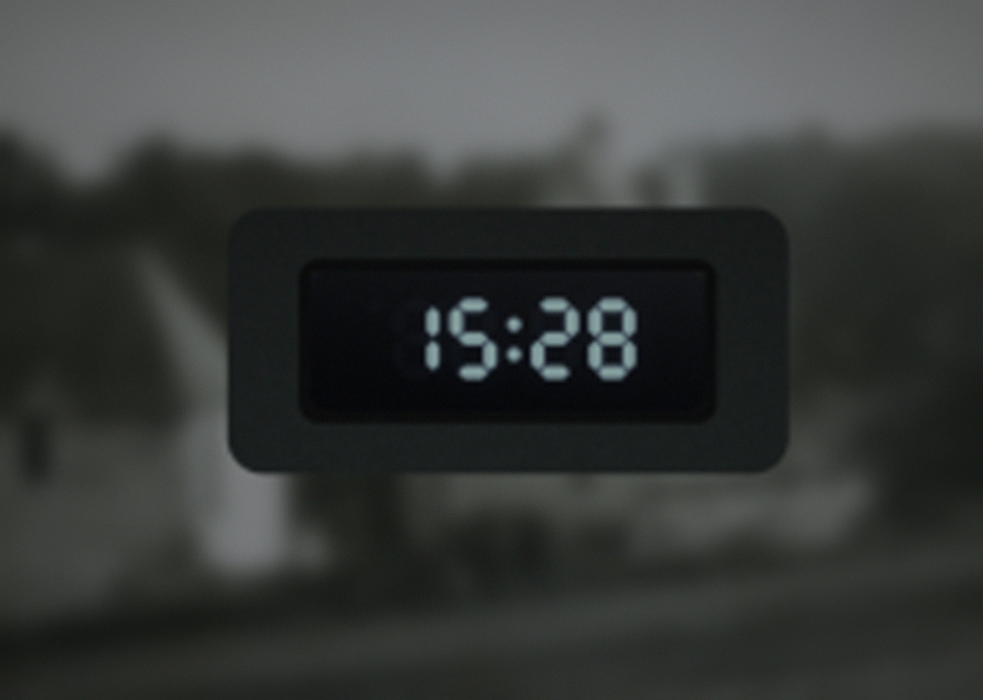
15:28
